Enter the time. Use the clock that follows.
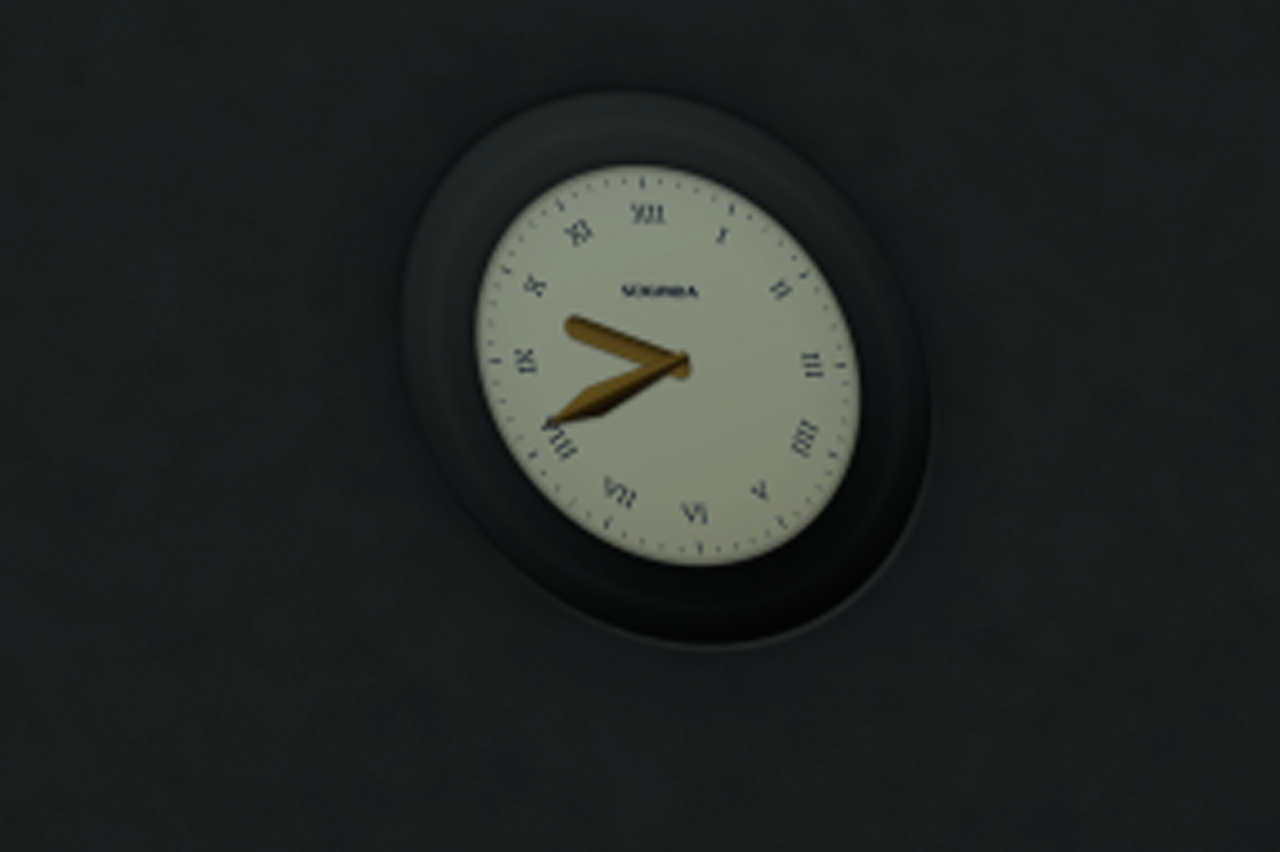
9:41
